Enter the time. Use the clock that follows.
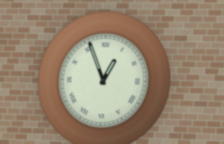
12:56
